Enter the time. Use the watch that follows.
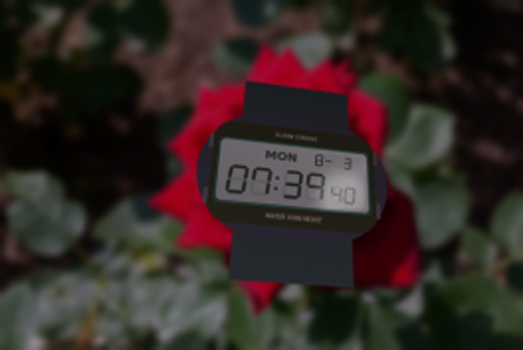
7:39:40
